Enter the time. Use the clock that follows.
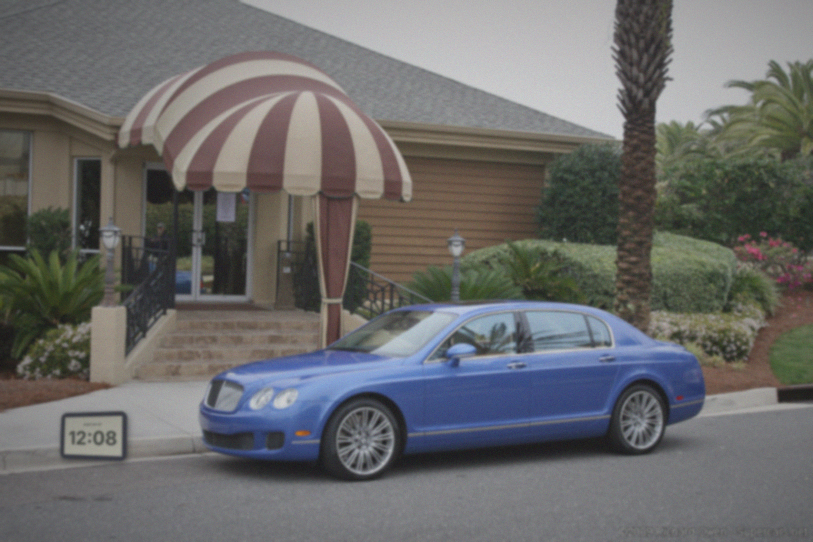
12:08
